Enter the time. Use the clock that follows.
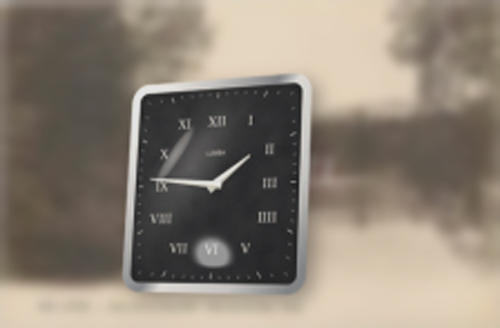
1:46
